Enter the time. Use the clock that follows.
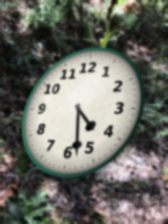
4:28
